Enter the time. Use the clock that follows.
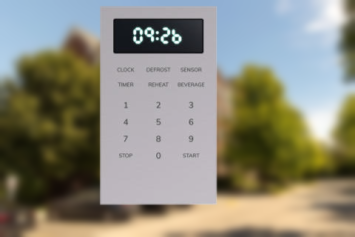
9:26
